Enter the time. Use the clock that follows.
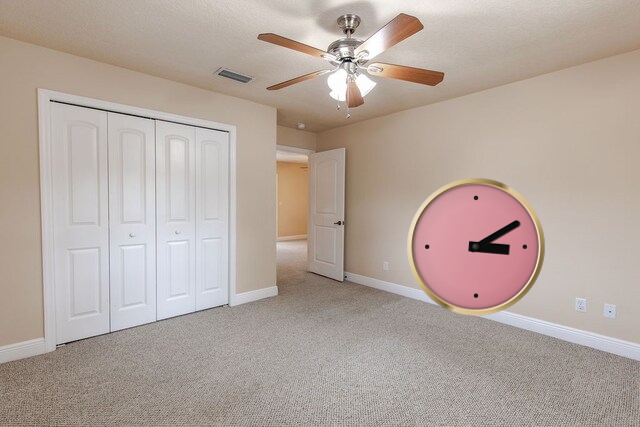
3:10
